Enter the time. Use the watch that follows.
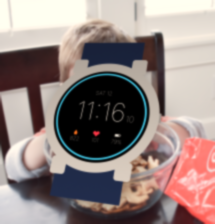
11:16
